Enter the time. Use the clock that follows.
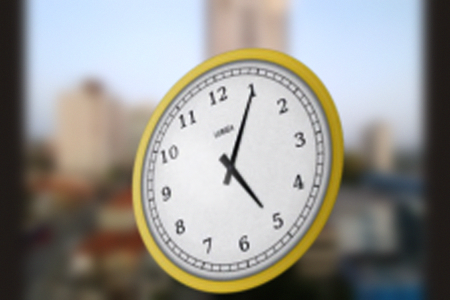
5:05
